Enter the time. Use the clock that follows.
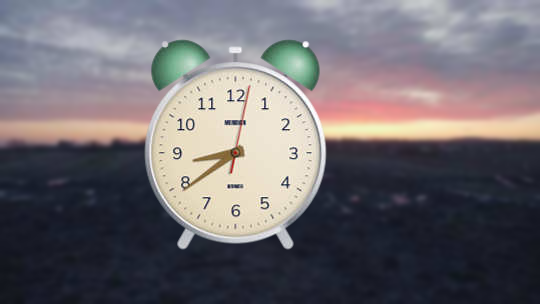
8:39:02
